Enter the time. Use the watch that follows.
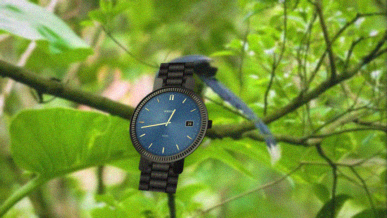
12:43
